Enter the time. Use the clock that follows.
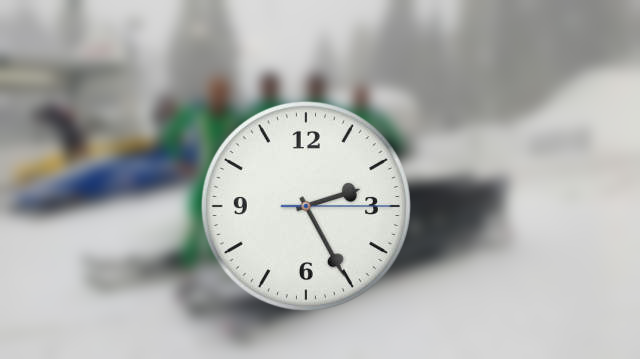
2:25:15
